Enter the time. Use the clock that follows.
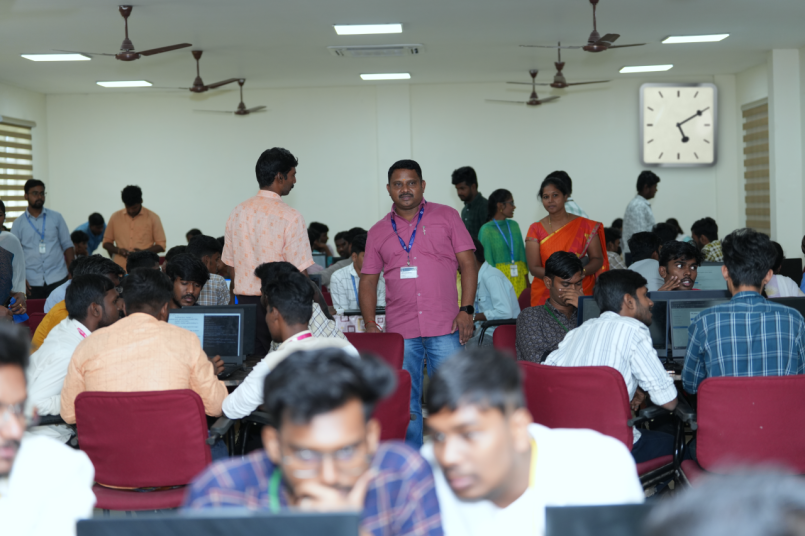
5:10
